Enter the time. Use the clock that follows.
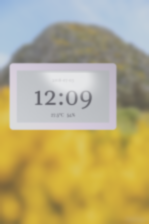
12:09
